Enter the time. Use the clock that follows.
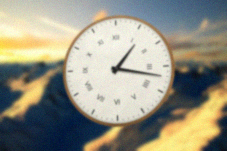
1:17
